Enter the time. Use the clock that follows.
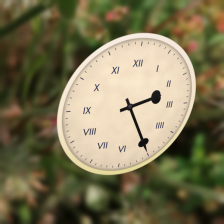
2:25
